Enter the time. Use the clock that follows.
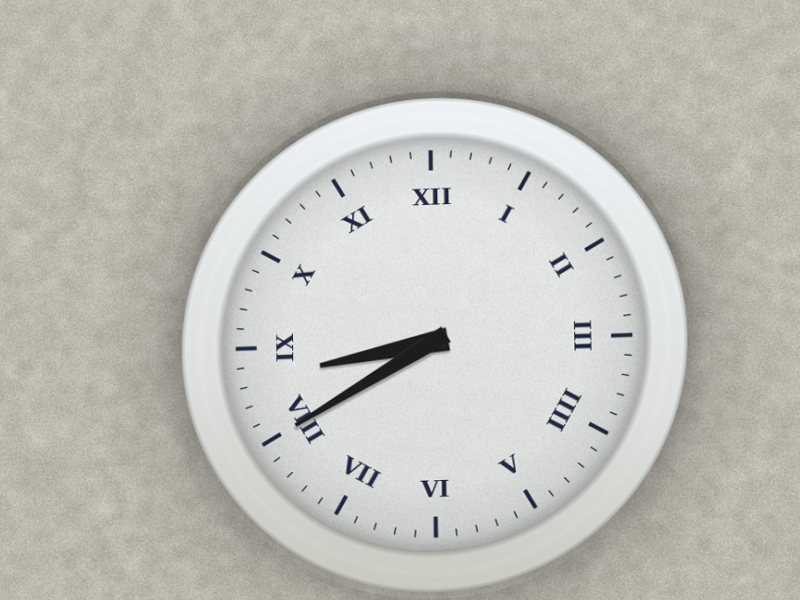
8:40
